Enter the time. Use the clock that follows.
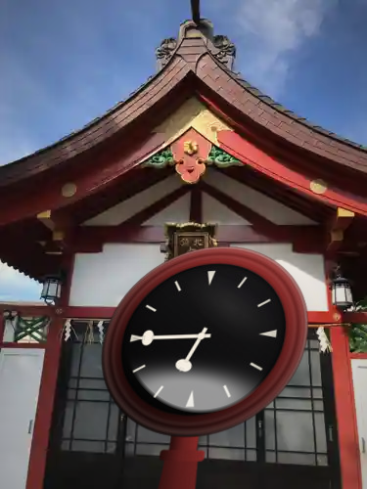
6:45
